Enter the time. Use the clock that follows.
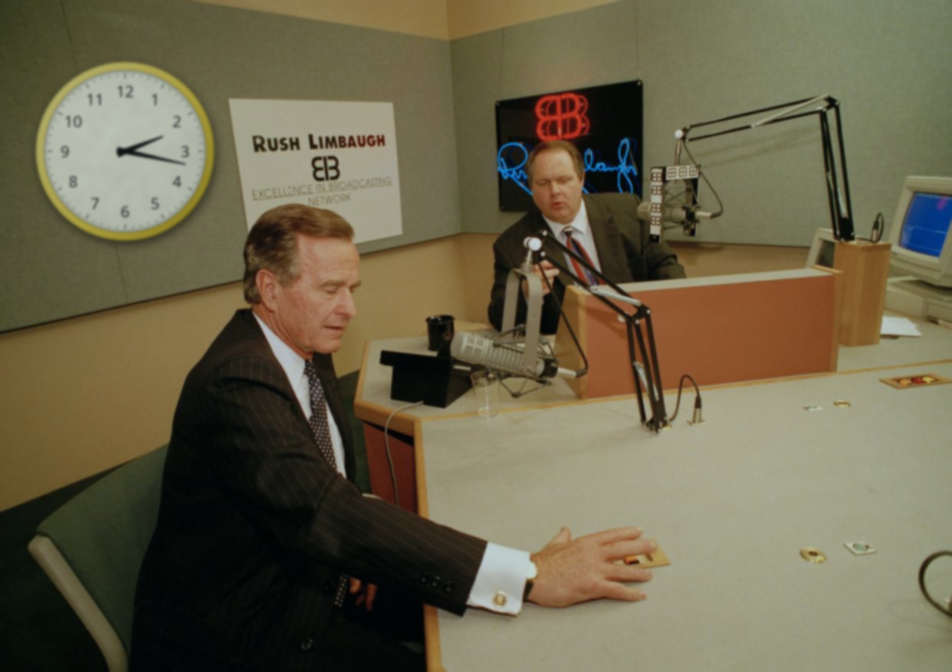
2:17
